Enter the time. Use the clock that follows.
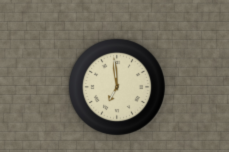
6:59
